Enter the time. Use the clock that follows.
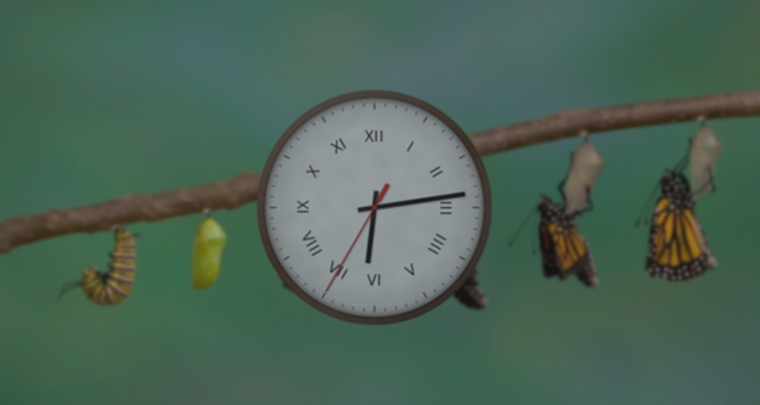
6:13:35
